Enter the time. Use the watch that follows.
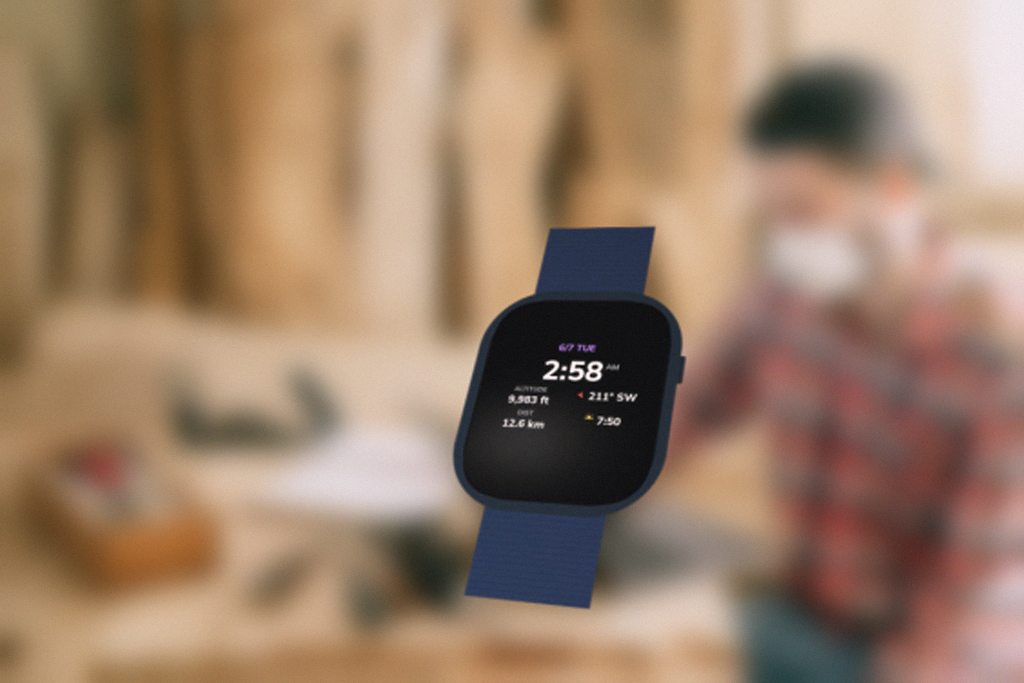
2:58
